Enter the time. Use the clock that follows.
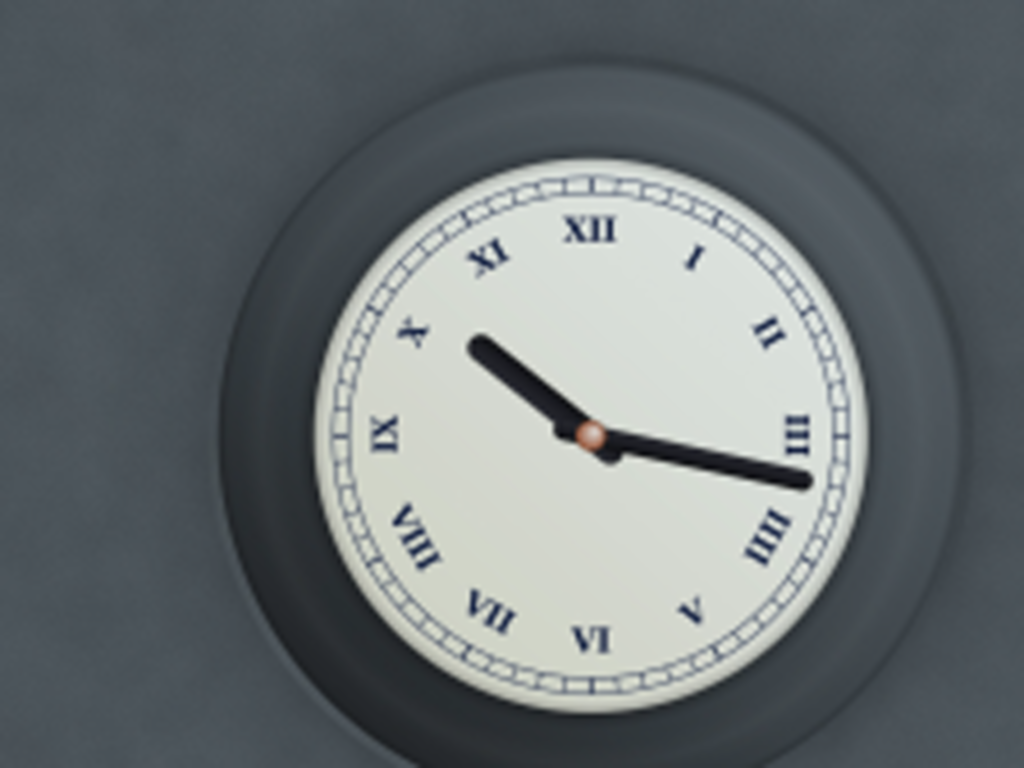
10:17
